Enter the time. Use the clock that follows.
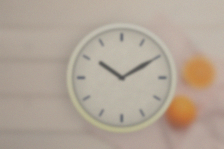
10:10
